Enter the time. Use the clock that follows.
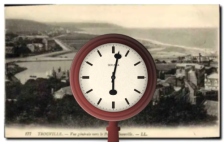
6:02
